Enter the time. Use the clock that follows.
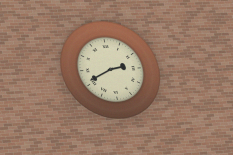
2:41
